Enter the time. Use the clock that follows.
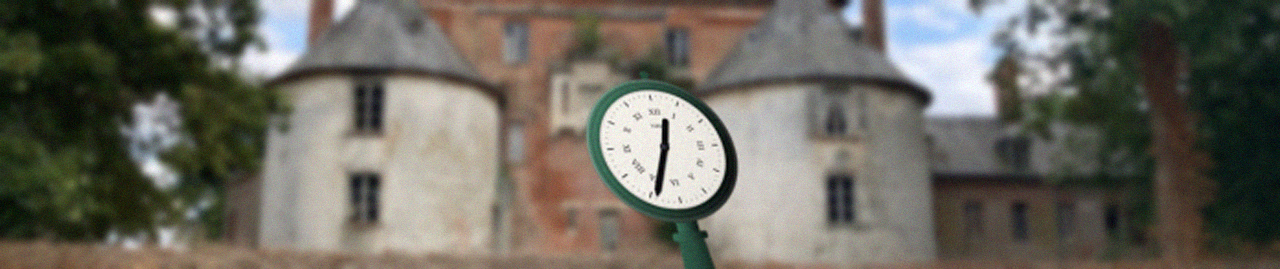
12:34
